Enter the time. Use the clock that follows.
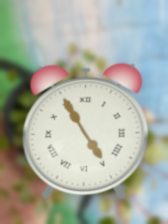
4:55
